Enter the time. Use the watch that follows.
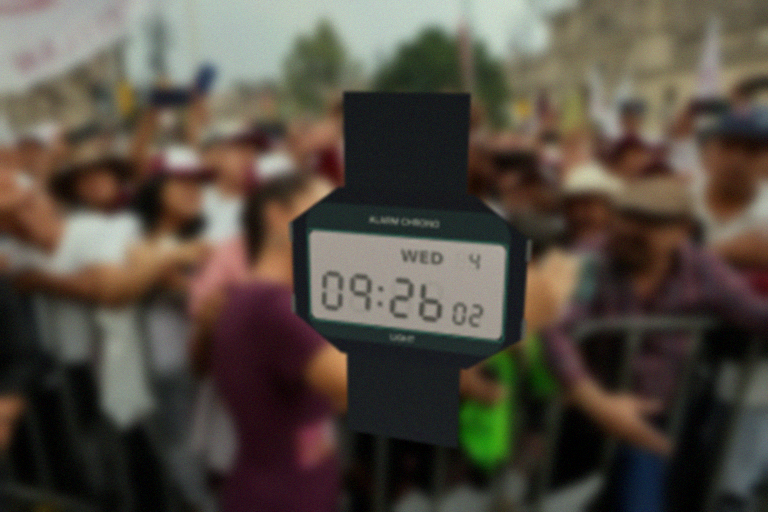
9:26:02
